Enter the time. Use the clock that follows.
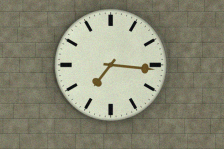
7:16
